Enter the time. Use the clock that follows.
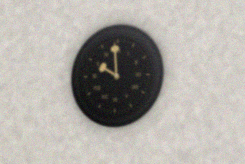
9:59
